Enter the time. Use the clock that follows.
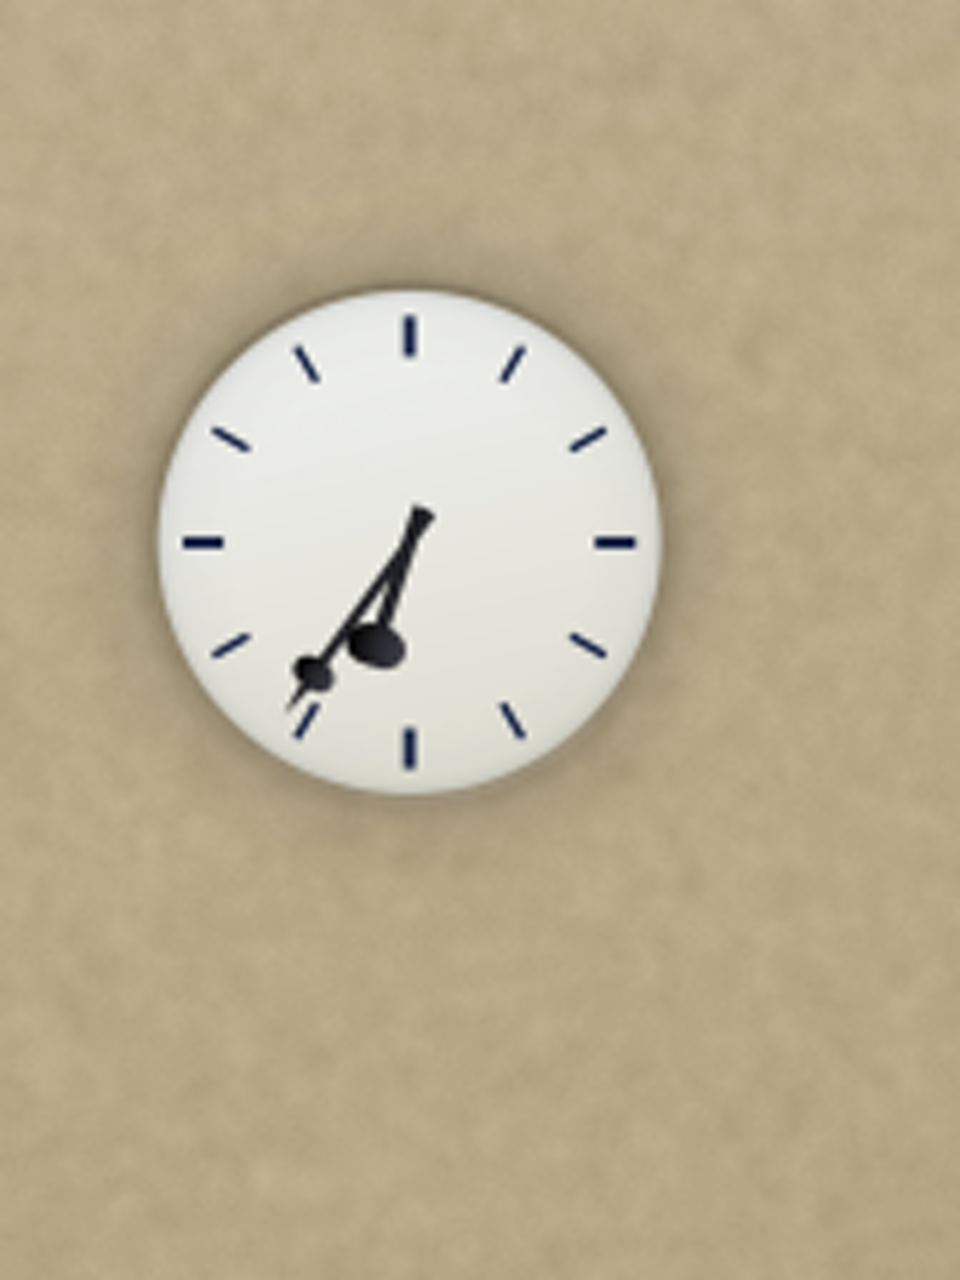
6:36
